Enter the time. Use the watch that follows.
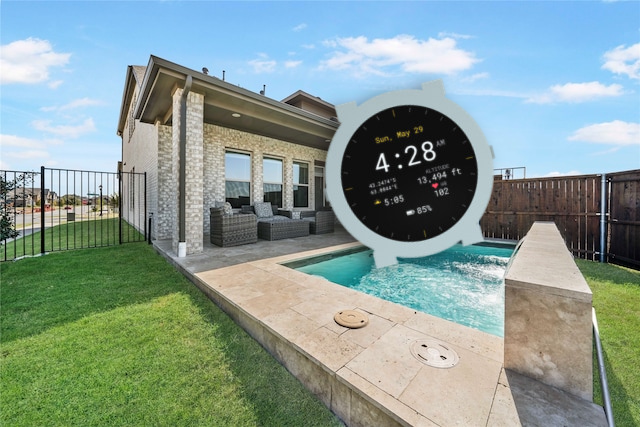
4:28
